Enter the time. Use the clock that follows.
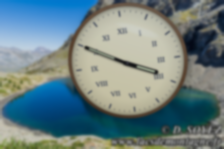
3:50
